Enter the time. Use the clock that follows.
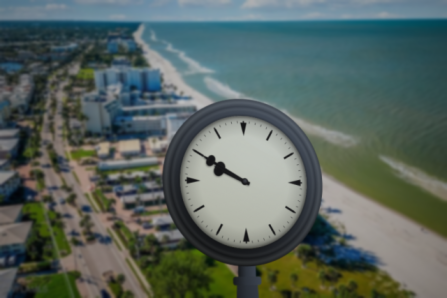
9:50
